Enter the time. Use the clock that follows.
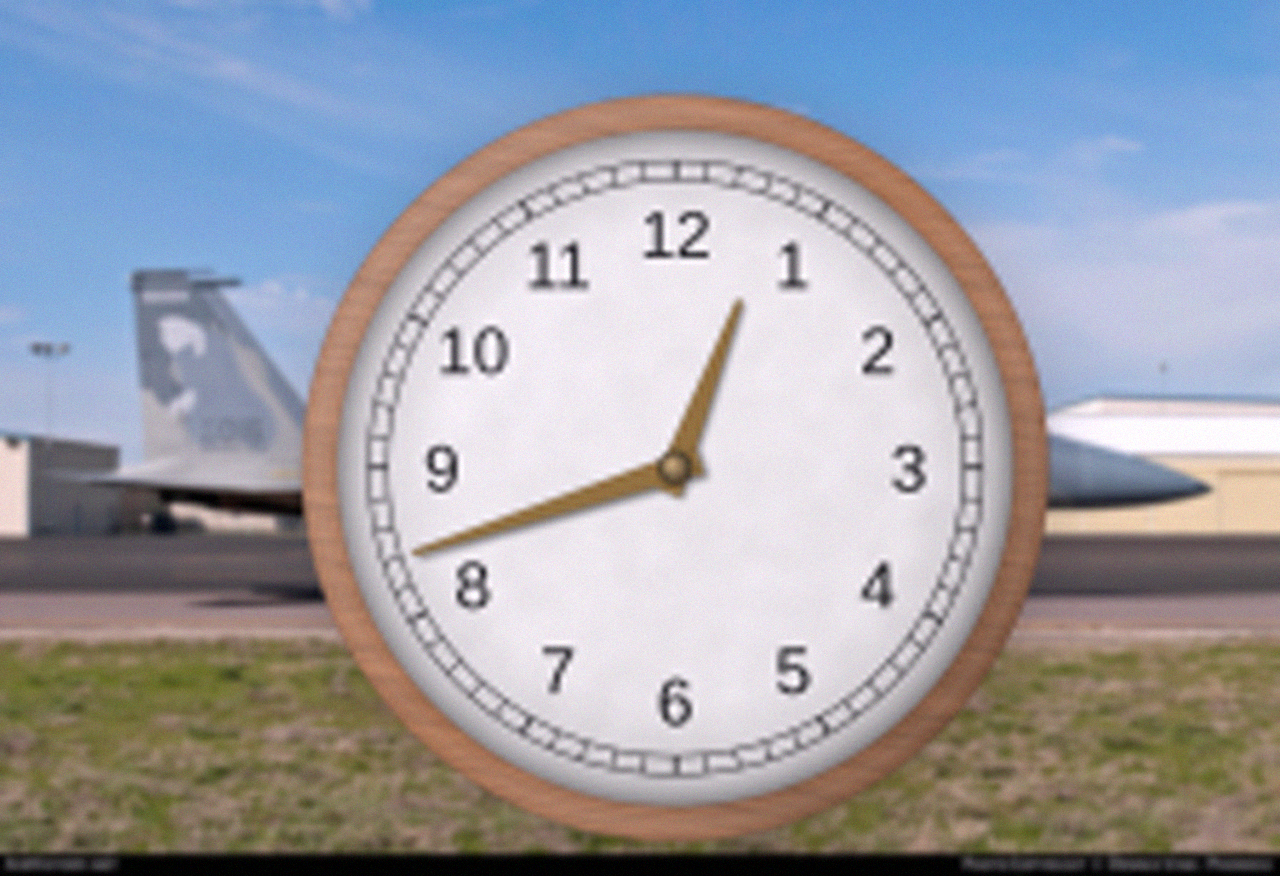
12:42
